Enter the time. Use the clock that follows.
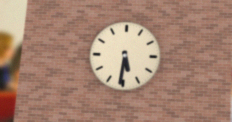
5:31
